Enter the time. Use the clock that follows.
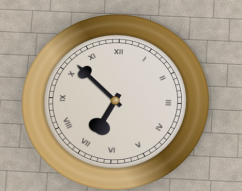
6:52
